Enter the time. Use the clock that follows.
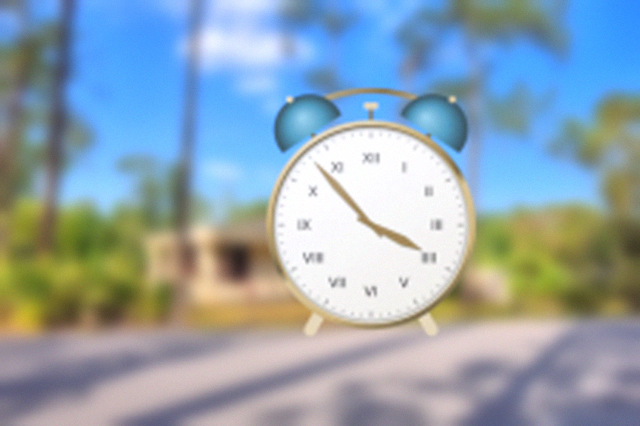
3:53
